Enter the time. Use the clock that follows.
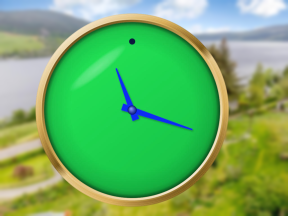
11:18
